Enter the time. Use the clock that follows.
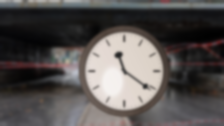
11:21
